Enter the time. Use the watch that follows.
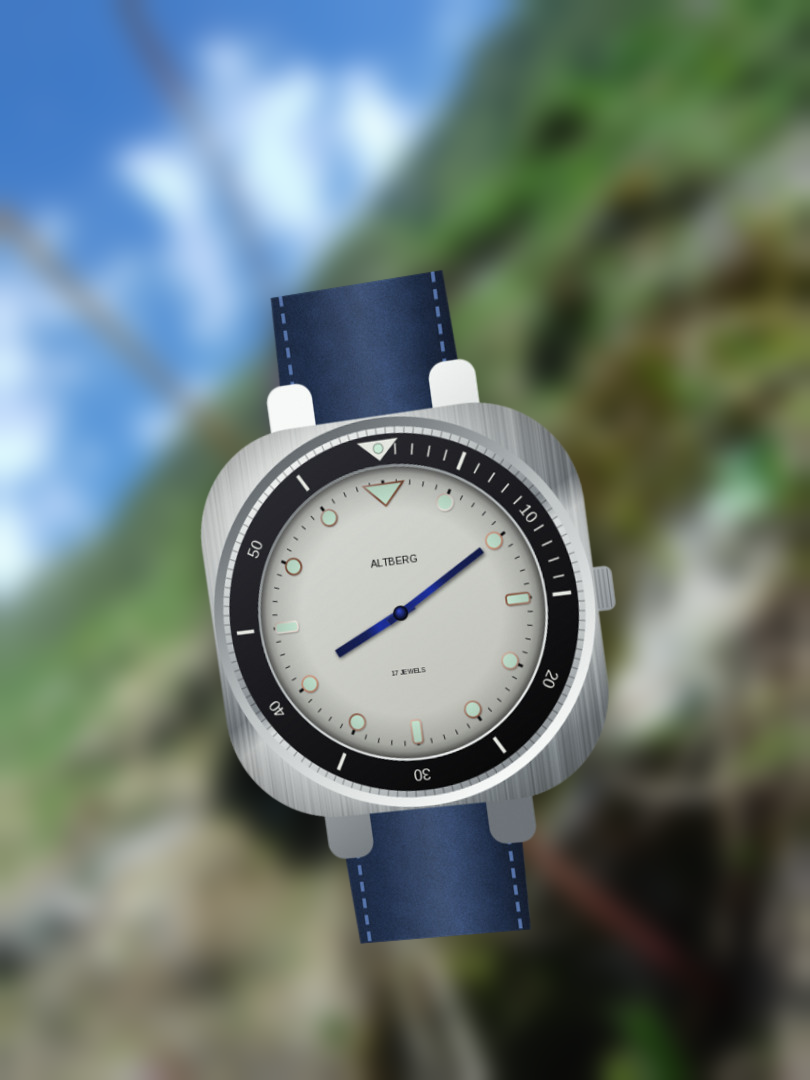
8:10
